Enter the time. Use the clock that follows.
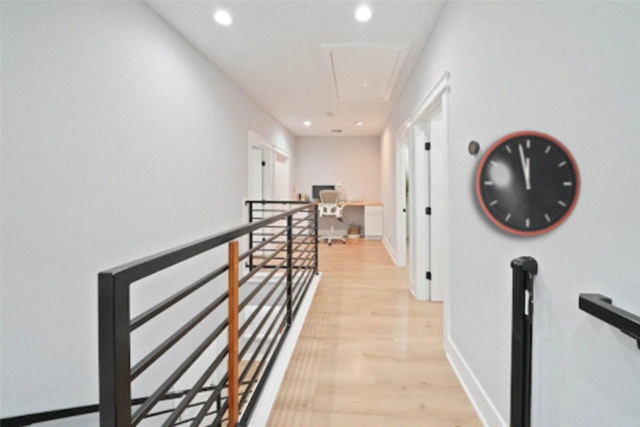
11:58
